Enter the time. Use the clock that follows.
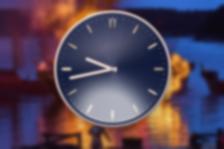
9:43
